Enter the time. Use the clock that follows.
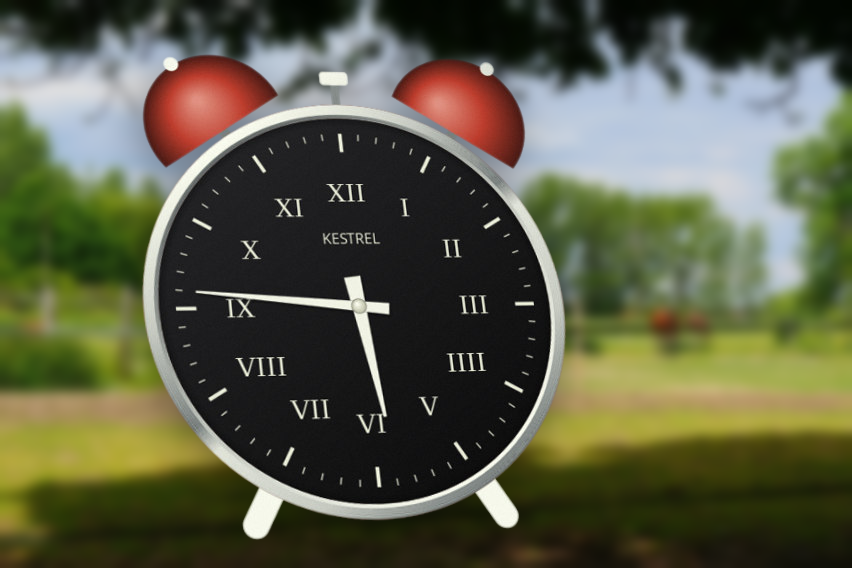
5:46
